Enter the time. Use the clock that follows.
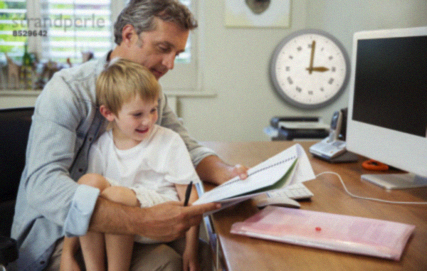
3:01
